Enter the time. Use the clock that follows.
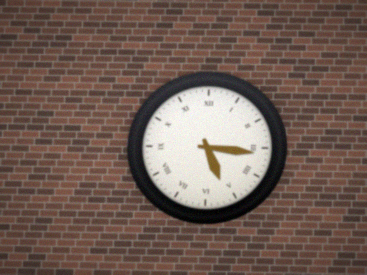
5:16
